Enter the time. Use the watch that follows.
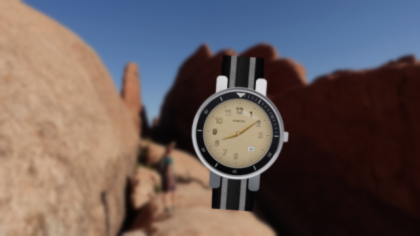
8:09
